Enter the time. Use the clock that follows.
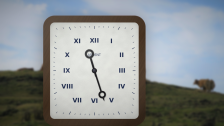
11:27
